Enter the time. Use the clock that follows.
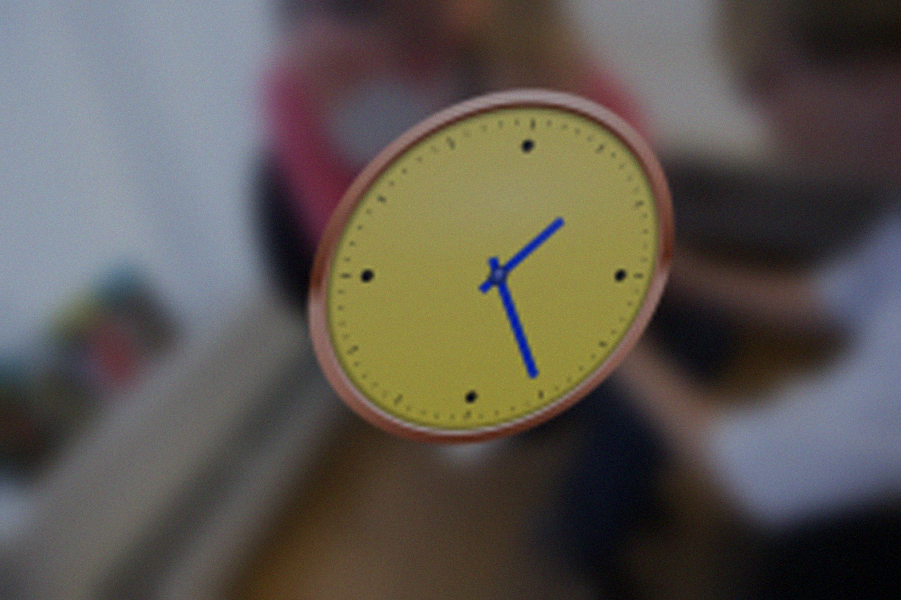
1:25
